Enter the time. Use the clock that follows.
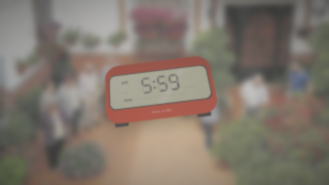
5:59
